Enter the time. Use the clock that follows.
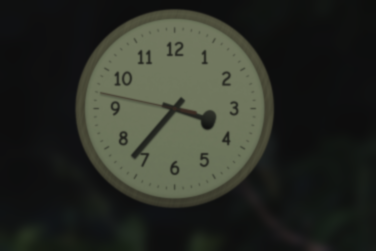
3:36:47
